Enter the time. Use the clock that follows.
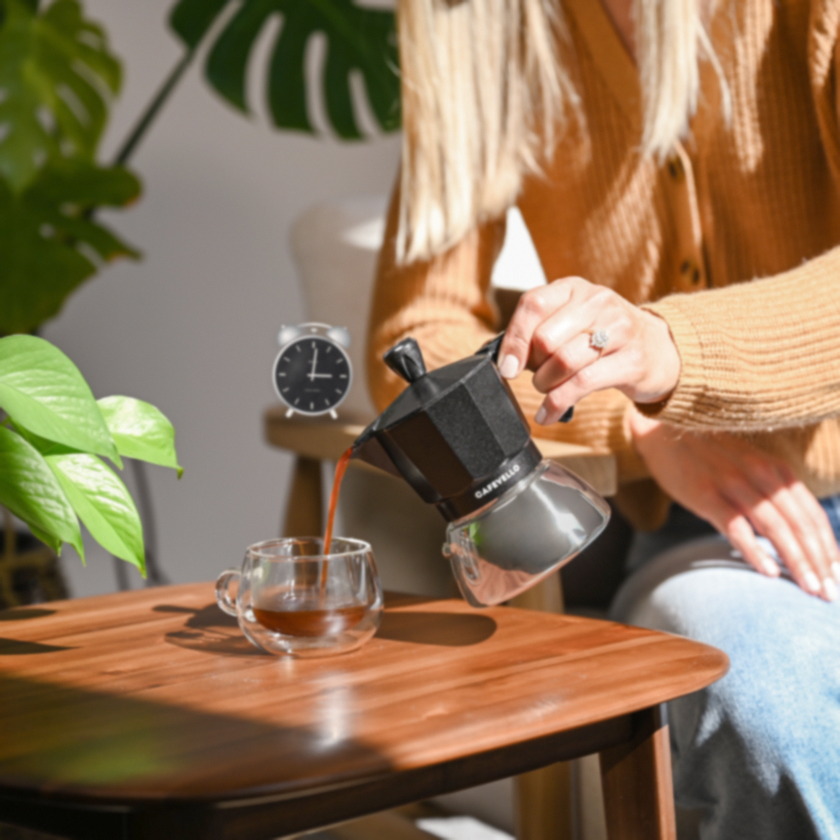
3:01
